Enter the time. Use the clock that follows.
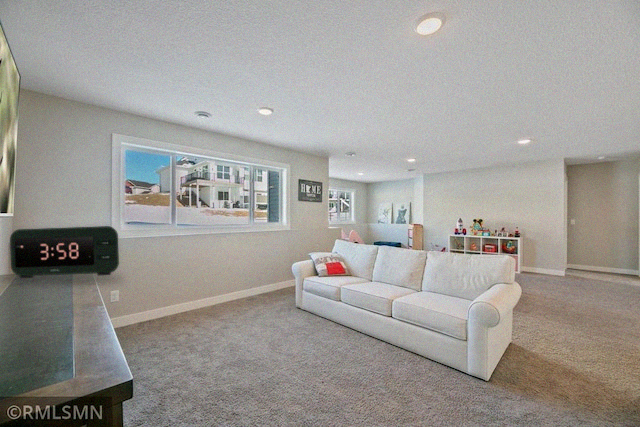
3:58
